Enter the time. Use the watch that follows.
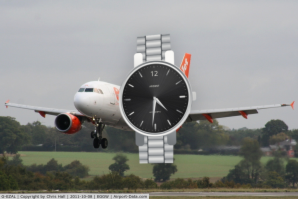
4:31
